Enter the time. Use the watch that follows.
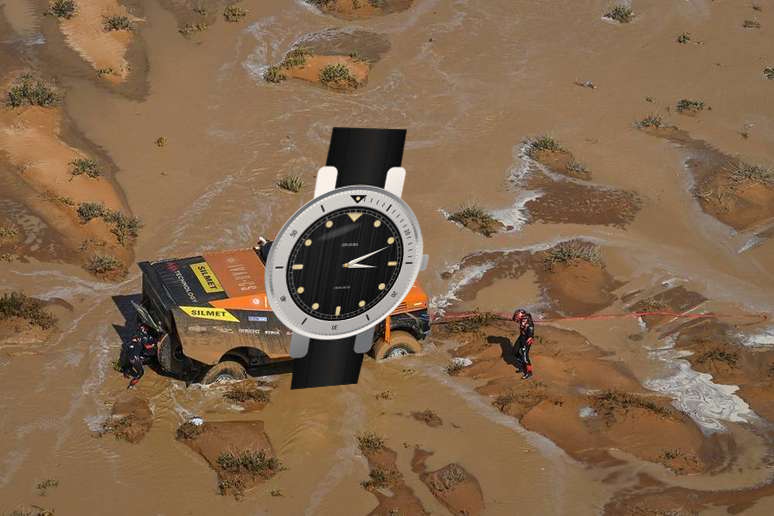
3:11
